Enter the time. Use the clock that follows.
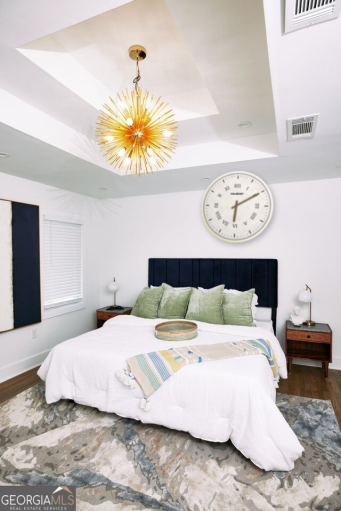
6:10
